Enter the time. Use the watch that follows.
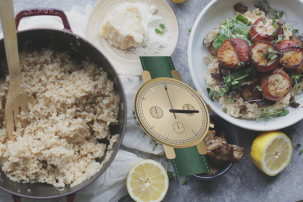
3:16
